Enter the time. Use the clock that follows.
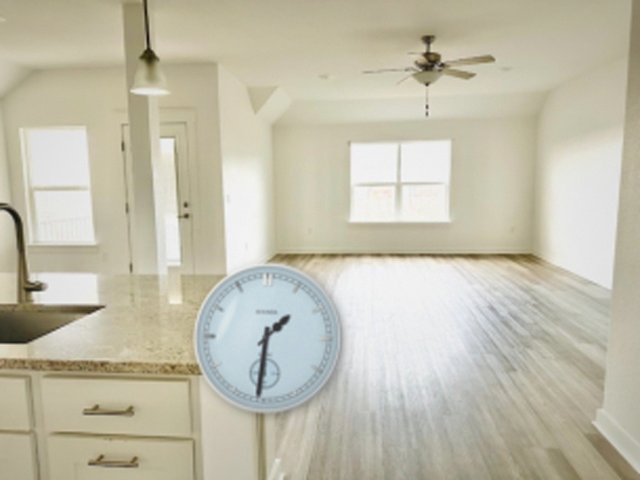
1:31
